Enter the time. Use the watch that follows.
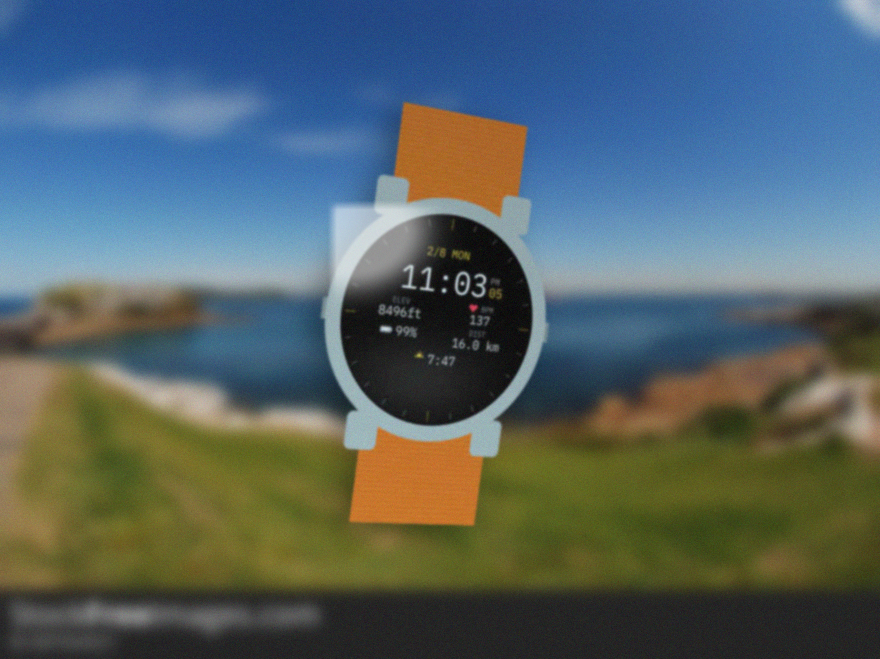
11:03:05
